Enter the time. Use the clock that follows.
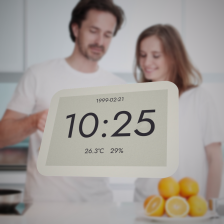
10:25
